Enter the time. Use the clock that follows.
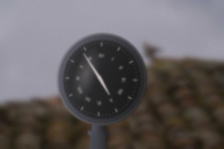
4:54
